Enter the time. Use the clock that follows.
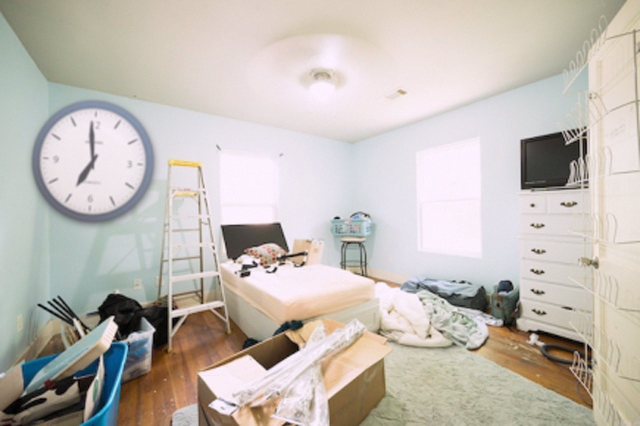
6:59
